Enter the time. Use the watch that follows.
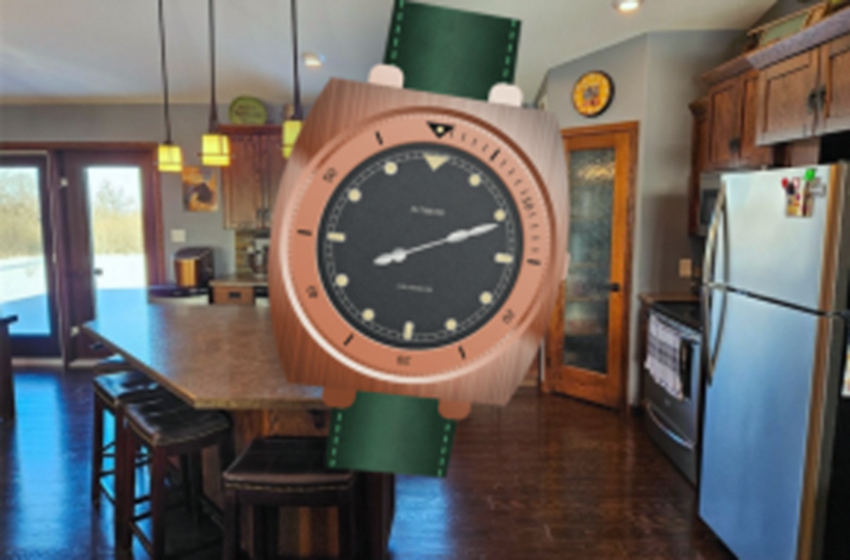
8:11
